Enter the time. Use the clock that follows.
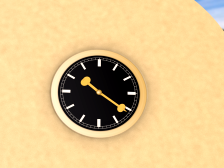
10:21
